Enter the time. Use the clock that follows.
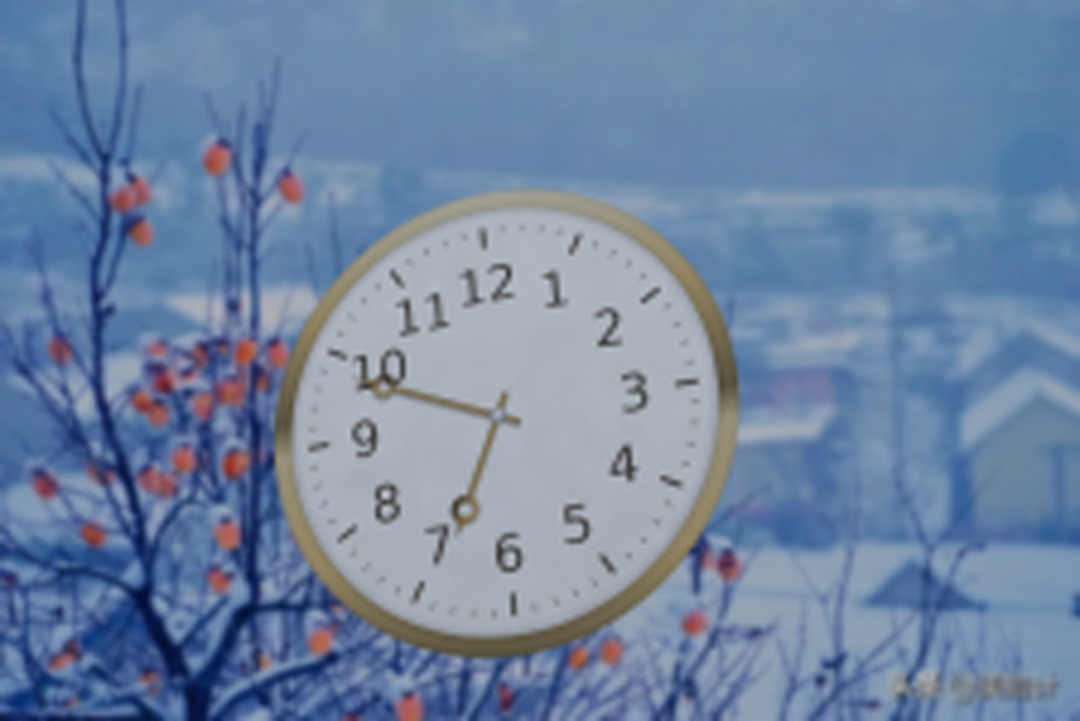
6:49
